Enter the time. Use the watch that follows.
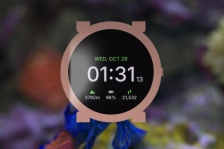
1:31
